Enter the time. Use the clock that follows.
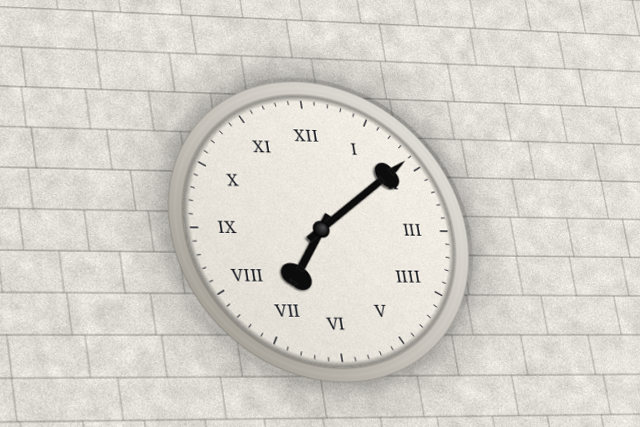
7:09
